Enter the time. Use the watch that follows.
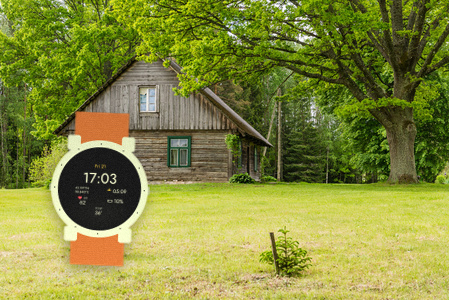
17:03
